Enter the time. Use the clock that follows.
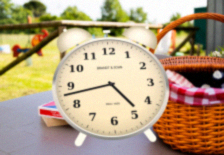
4:43
